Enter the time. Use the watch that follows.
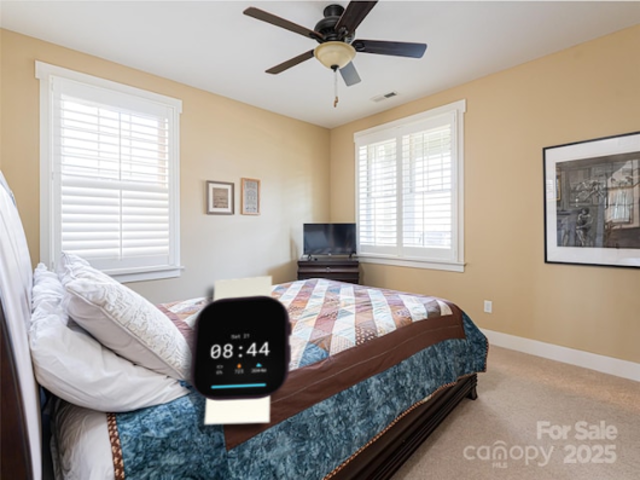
8:44
